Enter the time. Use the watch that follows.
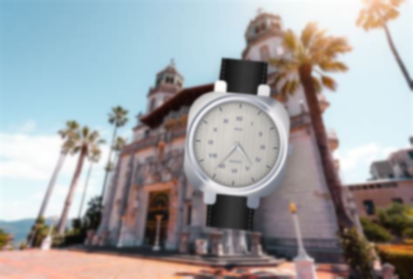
4:36
